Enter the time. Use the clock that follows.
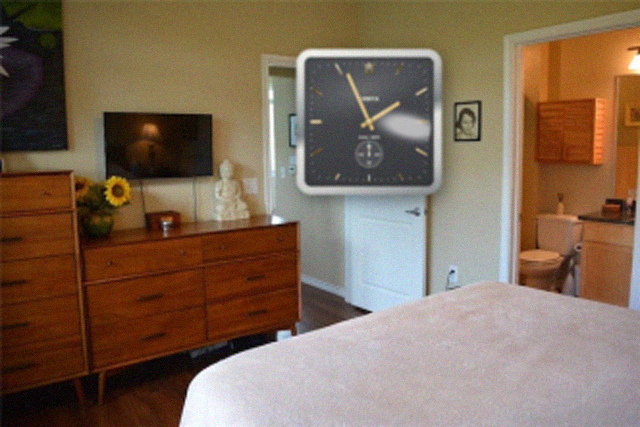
1:56
